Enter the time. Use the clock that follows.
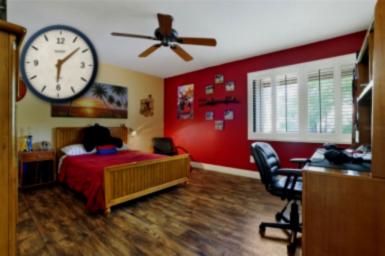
6:08
